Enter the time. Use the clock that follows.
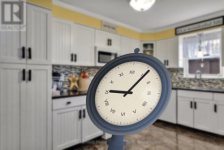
9:06
